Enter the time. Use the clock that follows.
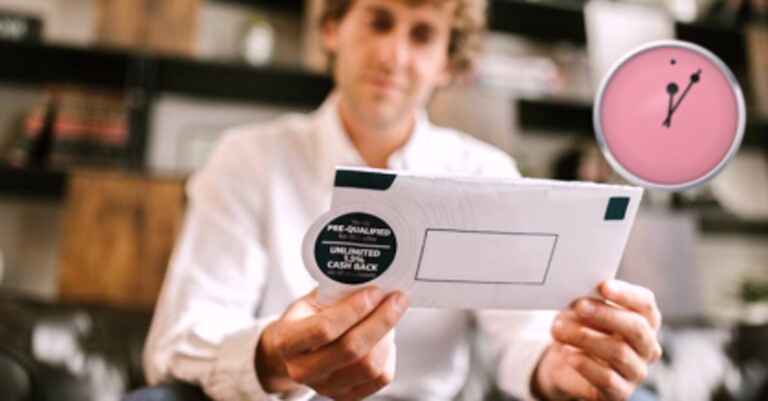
12:05
